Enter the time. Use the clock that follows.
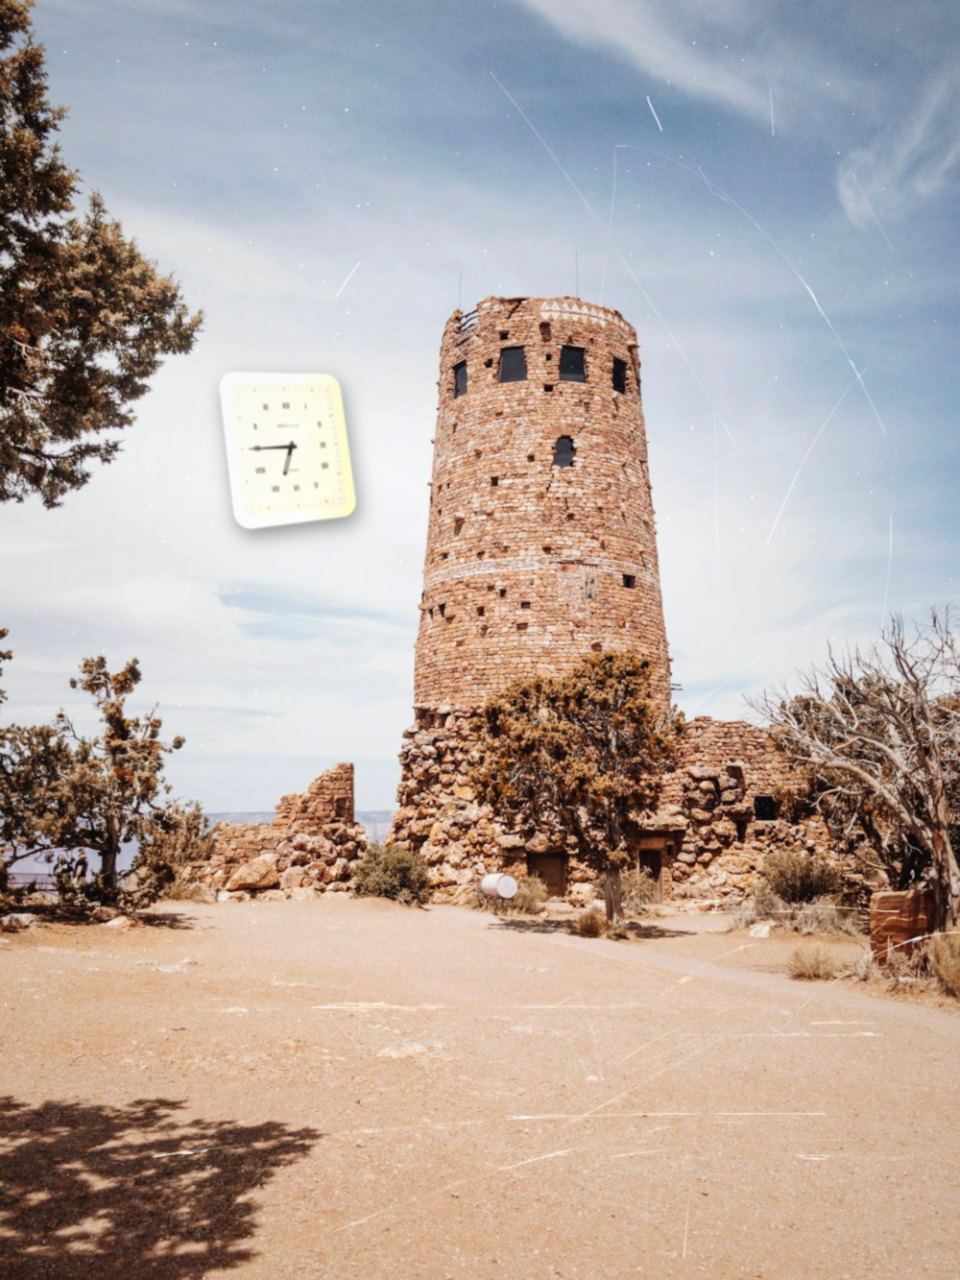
6:45
